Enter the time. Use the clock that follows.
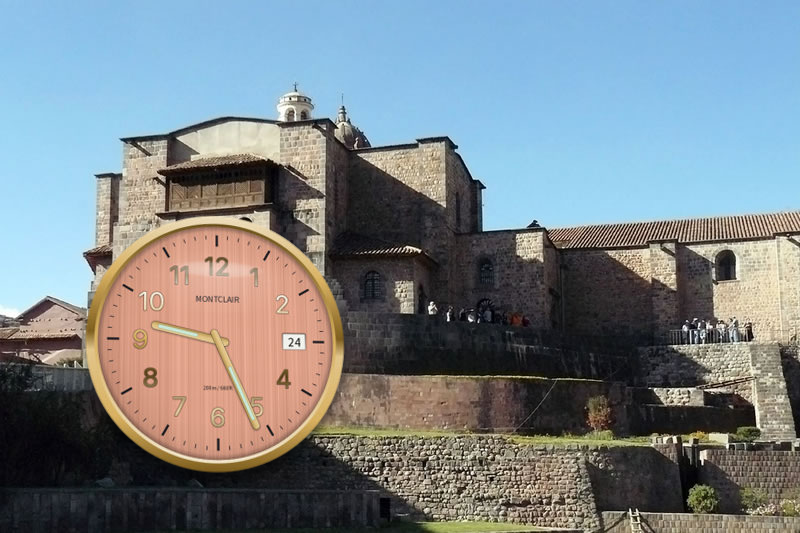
9:26
